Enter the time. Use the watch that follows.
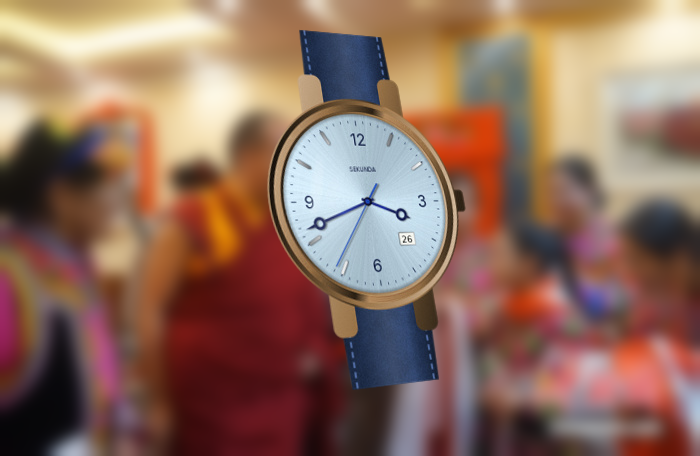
3:41:36
